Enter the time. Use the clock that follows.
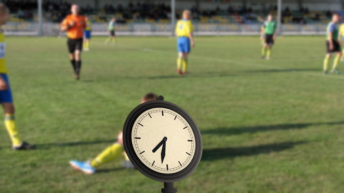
7:32
